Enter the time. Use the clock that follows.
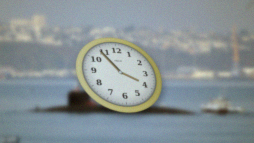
3:54
